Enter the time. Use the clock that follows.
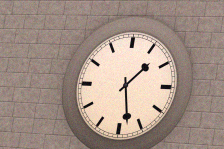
1:28
